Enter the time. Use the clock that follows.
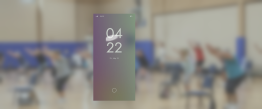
4:22
